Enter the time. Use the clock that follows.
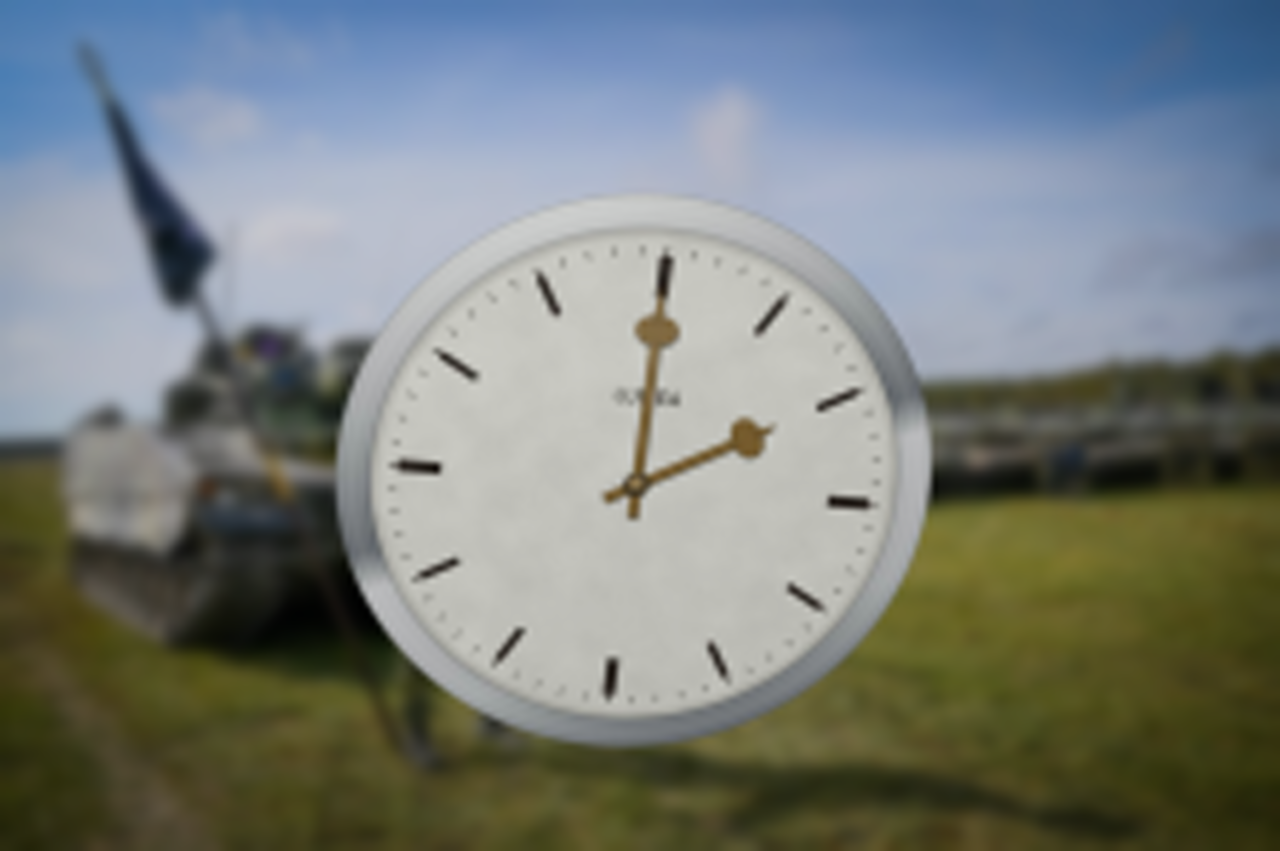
2:00
